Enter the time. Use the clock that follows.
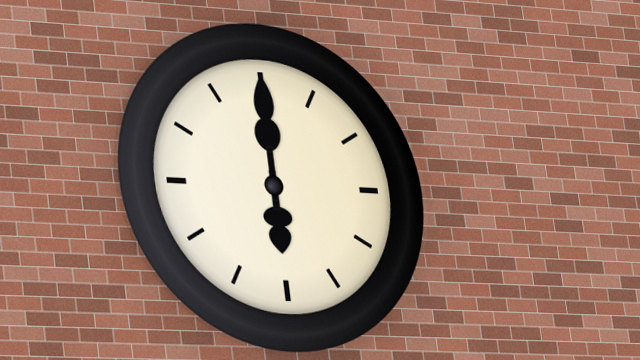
6:00
